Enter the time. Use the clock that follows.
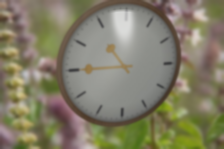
10:45
